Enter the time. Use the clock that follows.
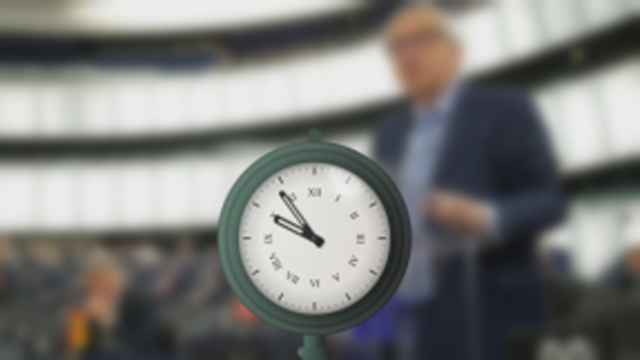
9:54
